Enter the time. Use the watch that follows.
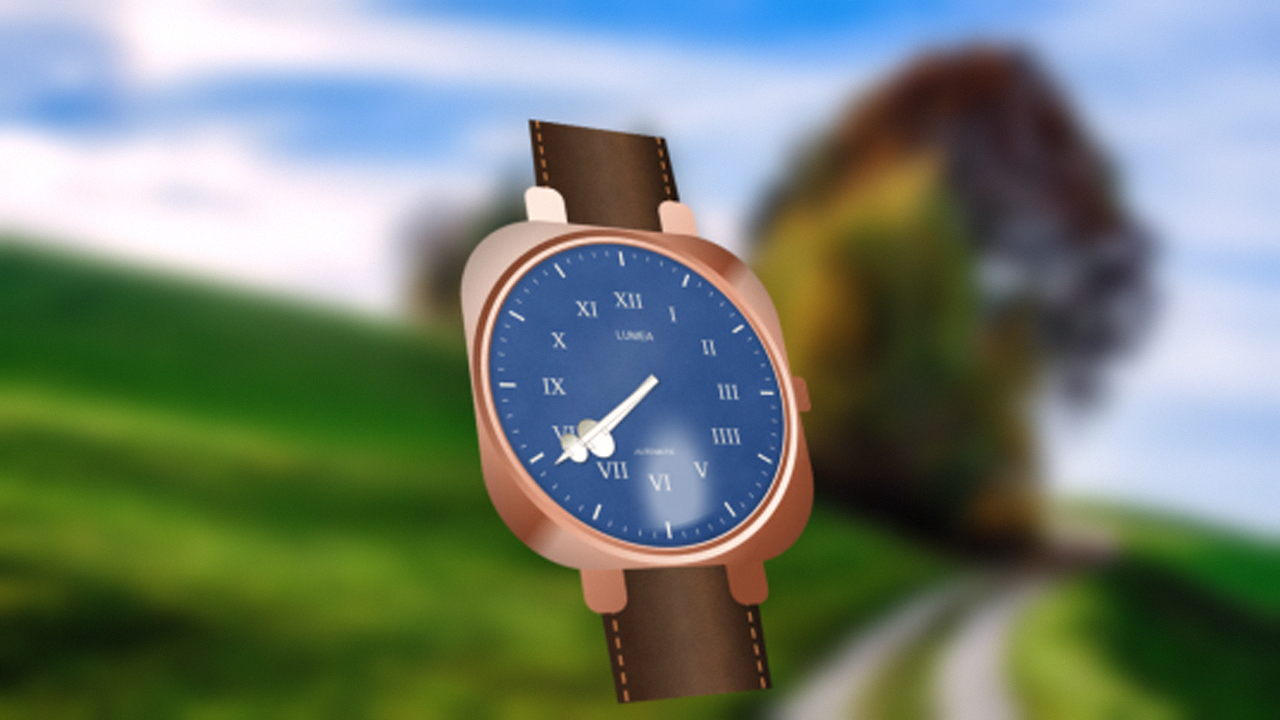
7:39
